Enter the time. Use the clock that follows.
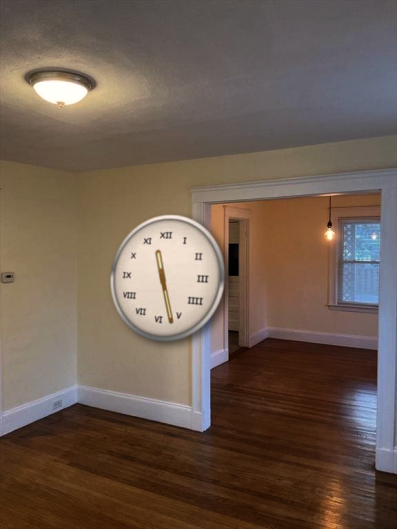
11:27
